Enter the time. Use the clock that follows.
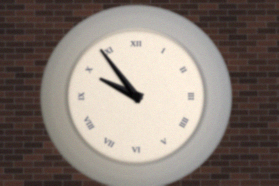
9:54
